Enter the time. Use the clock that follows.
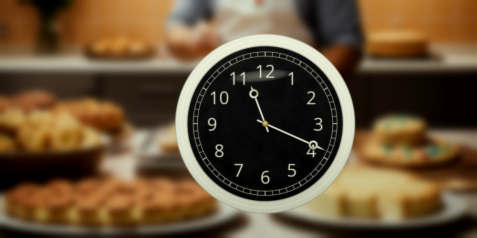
11:19
